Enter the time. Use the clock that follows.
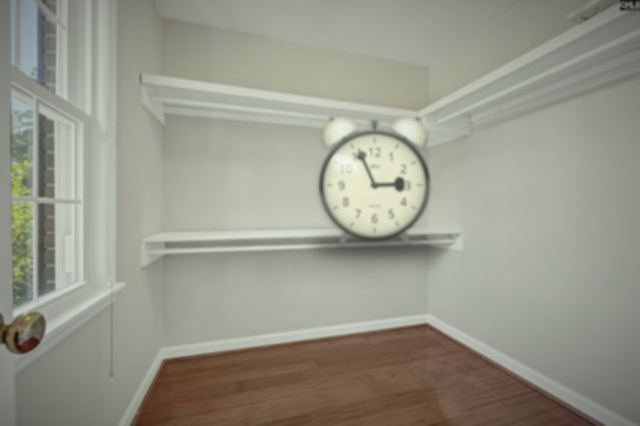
2:56
